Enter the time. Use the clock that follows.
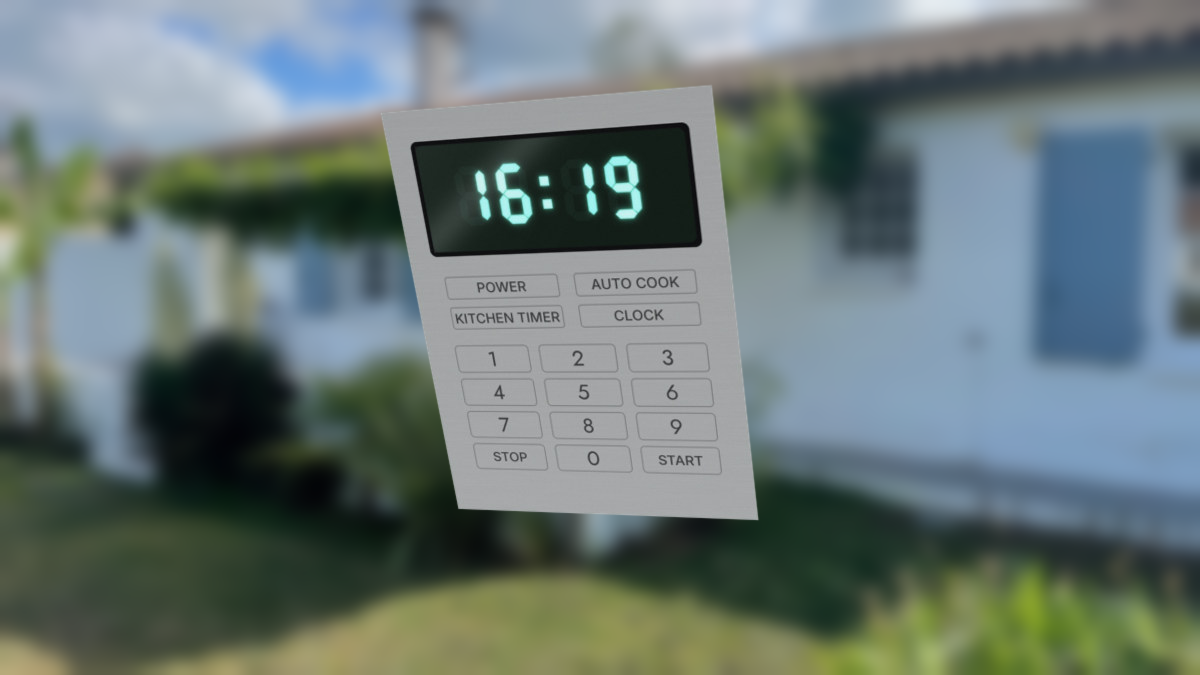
16:19
